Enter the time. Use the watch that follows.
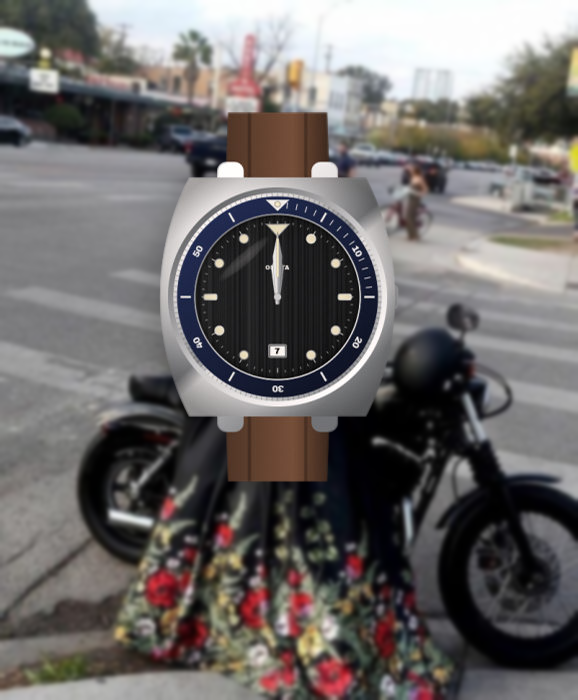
12:00
